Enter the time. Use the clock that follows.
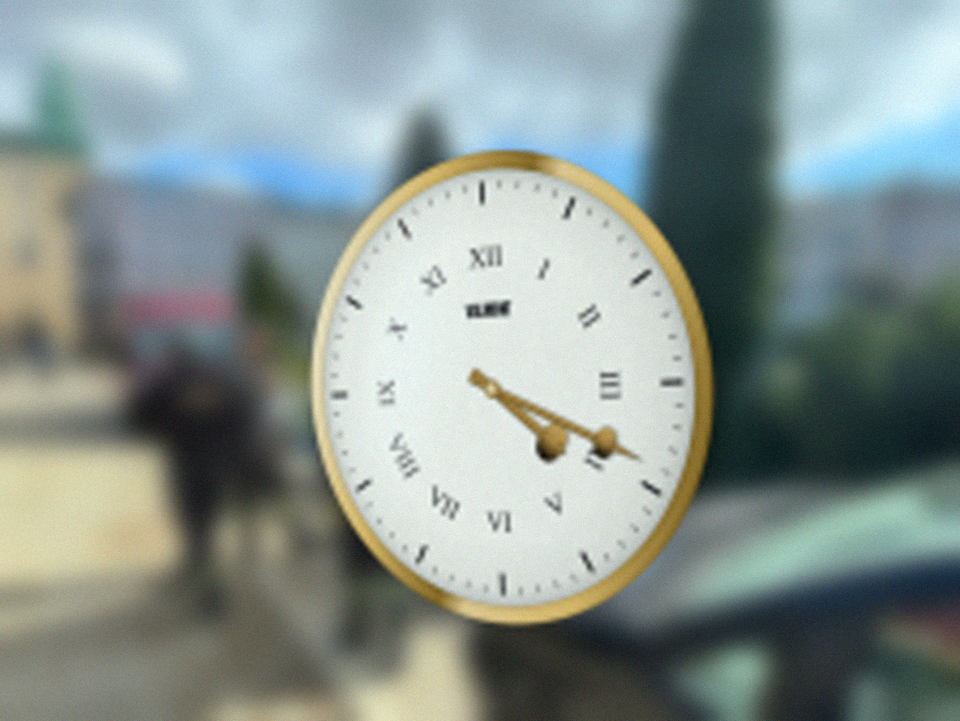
4:19
